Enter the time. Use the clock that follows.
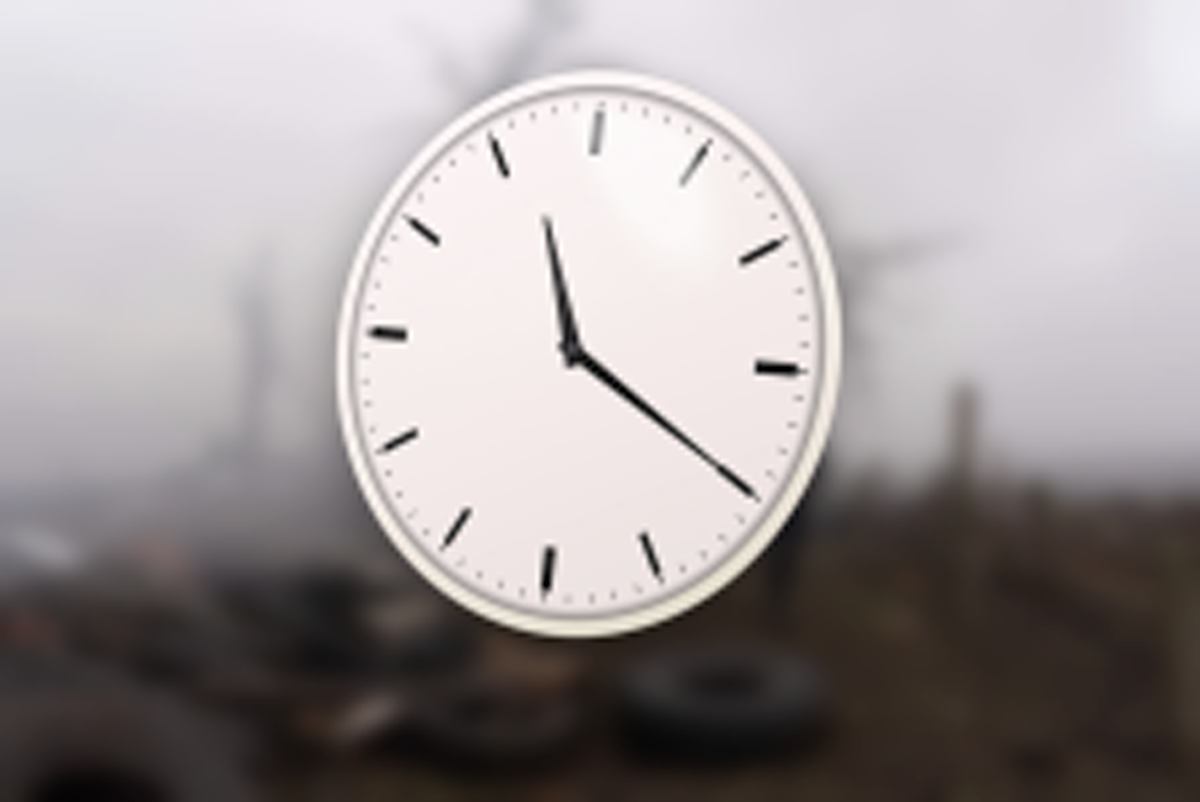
11:20
